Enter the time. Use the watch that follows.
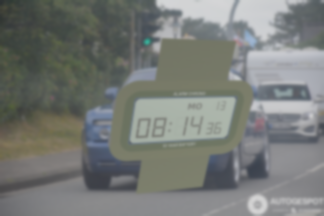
8:14:36
